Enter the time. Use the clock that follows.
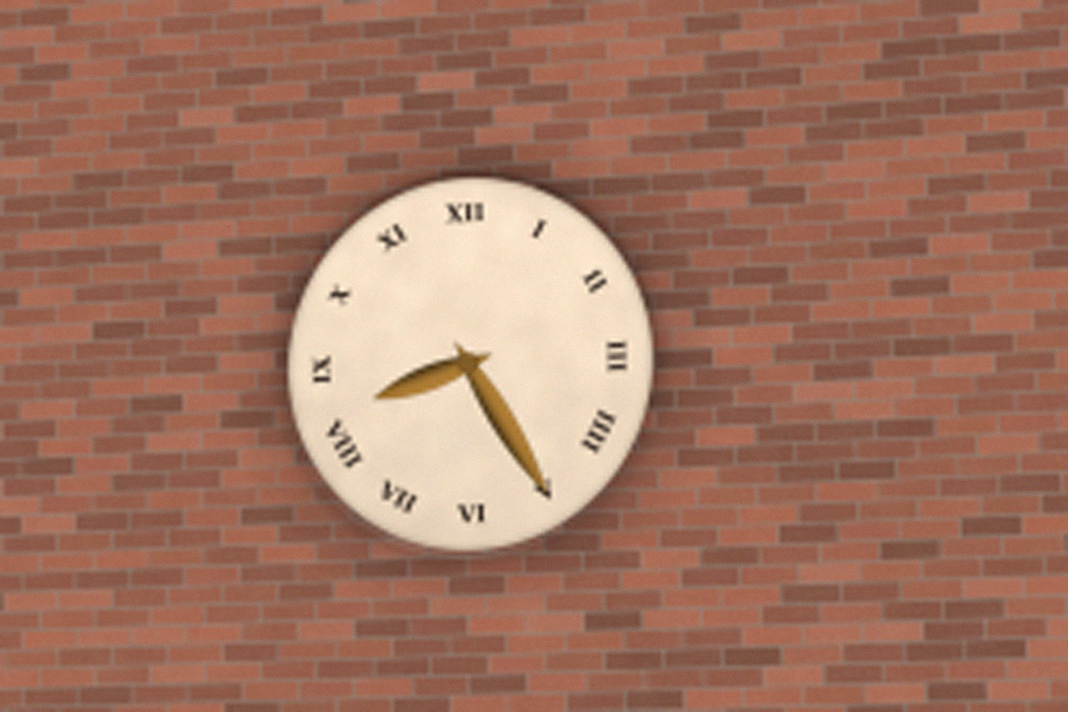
8:25
